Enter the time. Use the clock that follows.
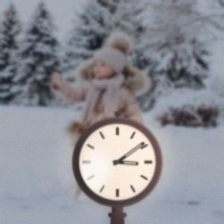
3:09
